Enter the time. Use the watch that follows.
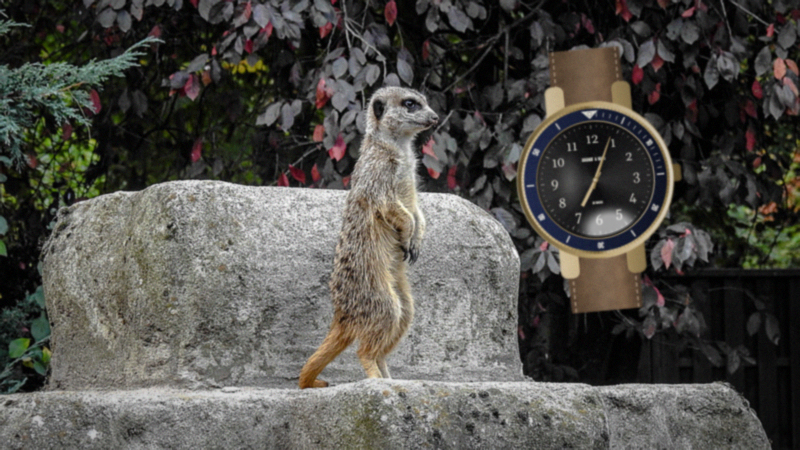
7:04
